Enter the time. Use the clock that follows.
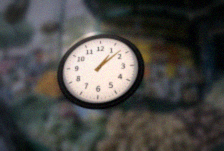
1:08
